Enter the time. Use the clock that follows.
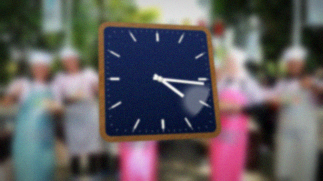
4:16
